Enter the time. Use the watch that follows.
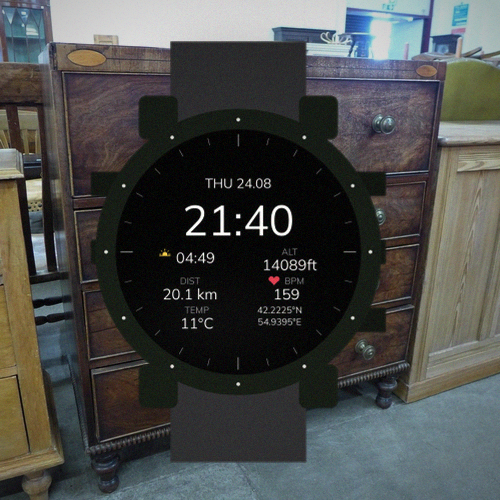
21:40
